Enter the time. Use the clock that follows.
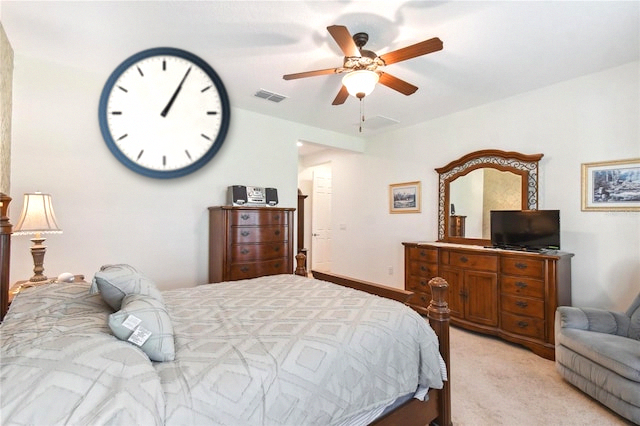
1:05
